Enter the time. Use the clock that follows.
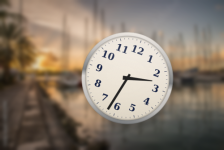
2:32
